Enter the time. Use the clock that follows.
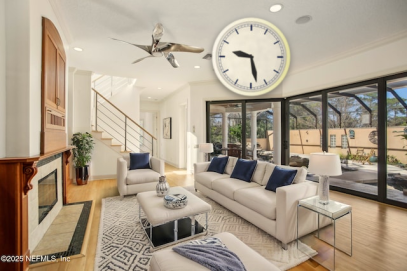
9:28
